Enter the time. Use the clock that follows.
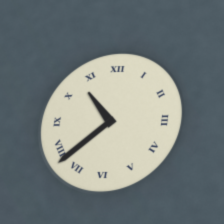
10:38
